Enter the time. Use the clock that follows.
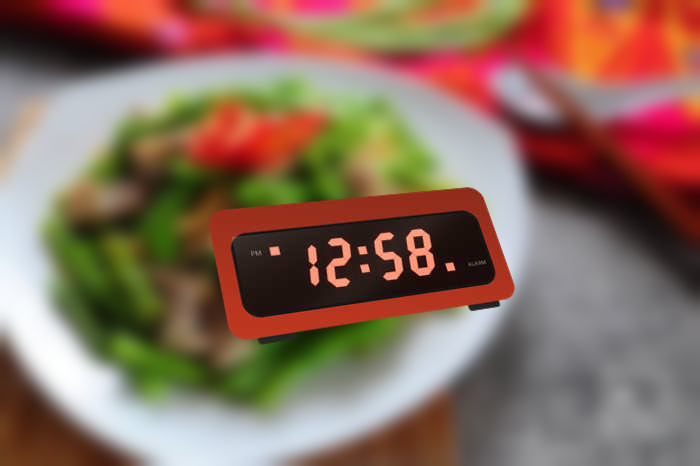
12:58
